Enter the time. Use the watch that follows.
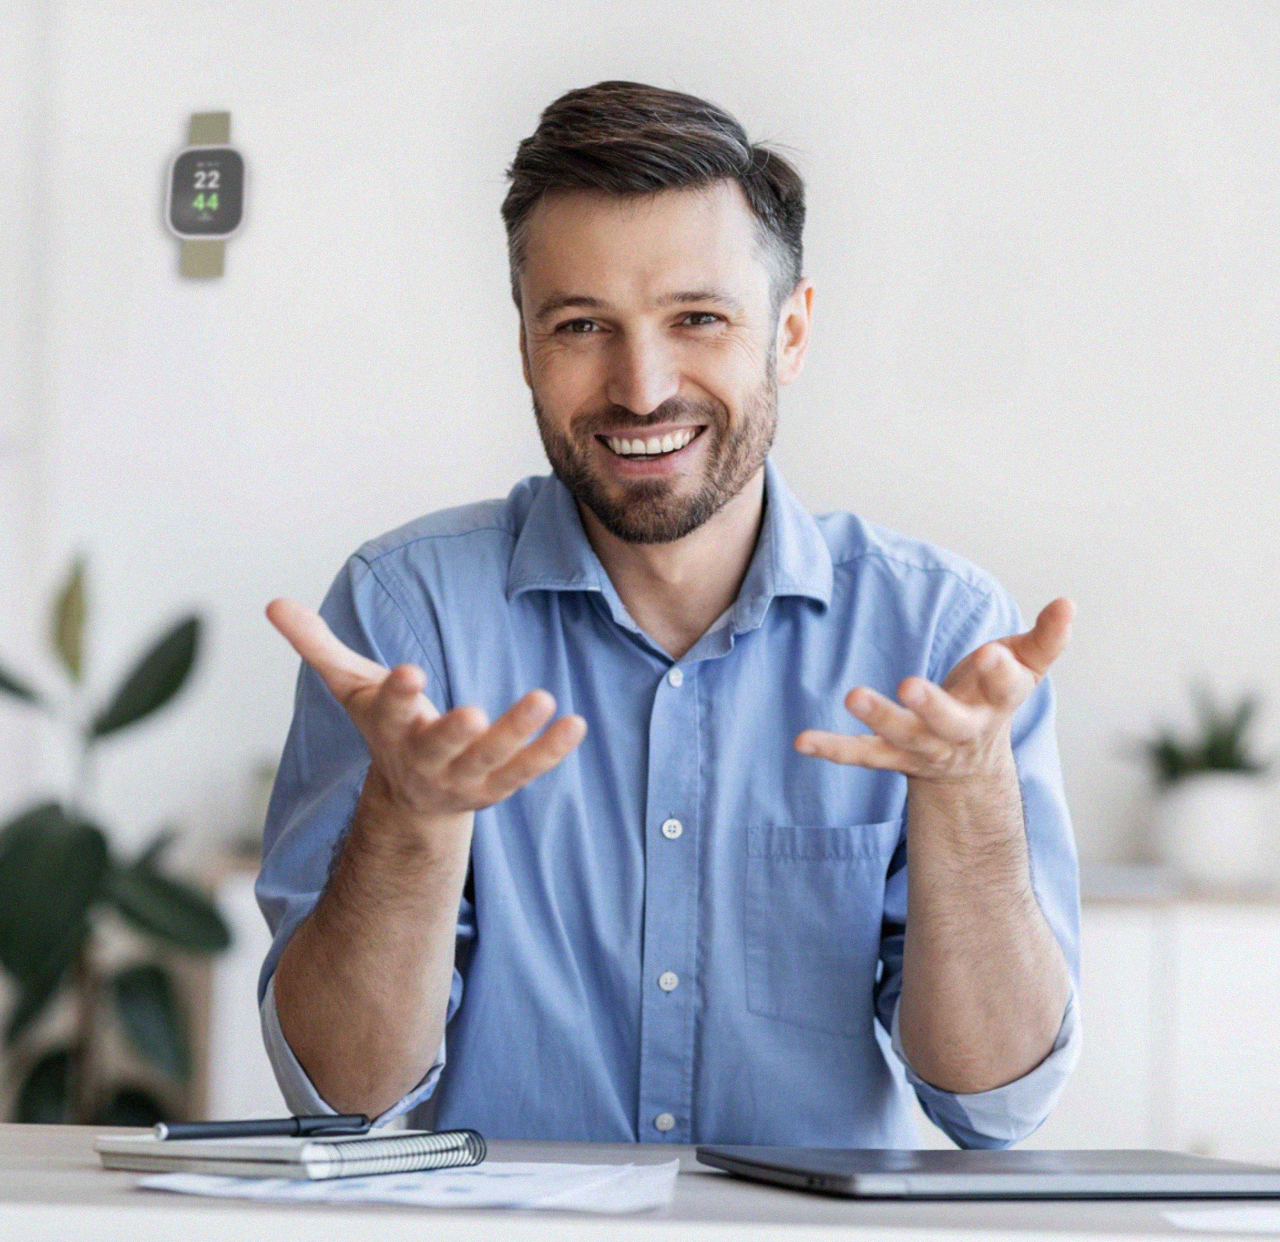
22:44
